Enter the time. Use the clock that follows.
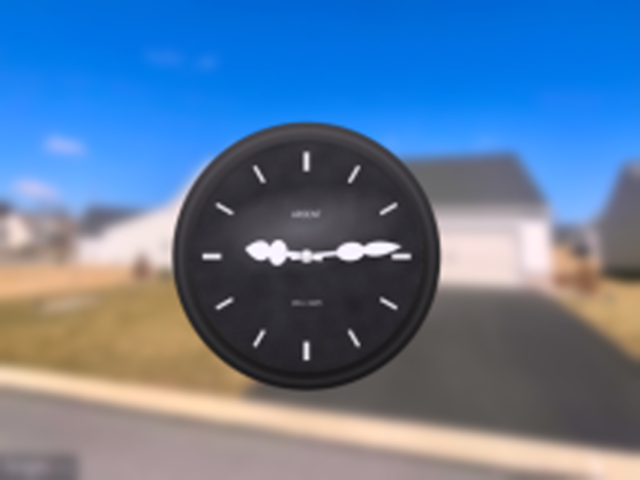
9:14
